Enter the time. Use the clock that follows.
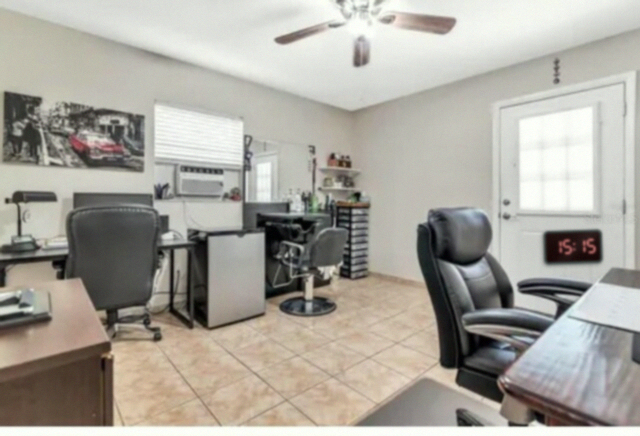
15:15
